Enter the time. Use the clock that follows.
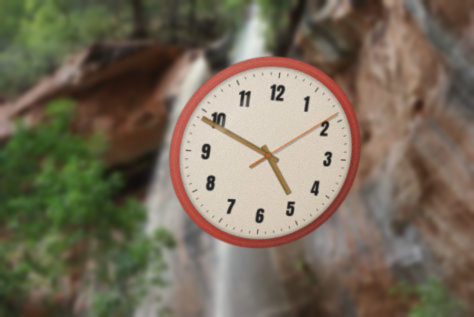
4:49:09
